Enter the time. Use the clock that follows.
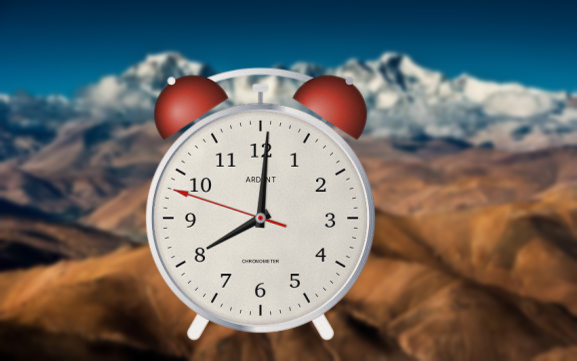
8:00:48
